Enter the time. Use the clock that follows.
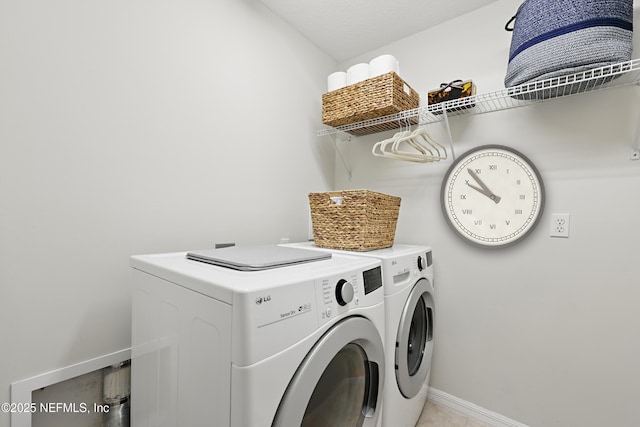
9:53
